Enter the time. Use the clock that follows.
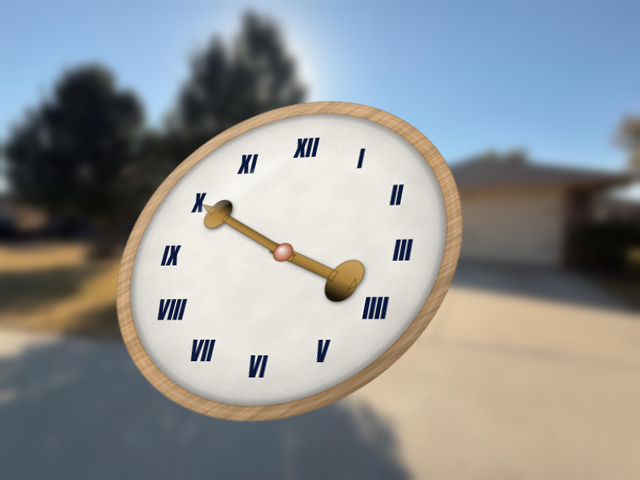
3:50
